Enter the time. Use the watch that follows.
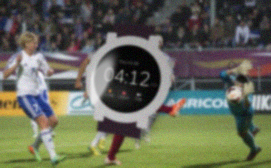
4:12
